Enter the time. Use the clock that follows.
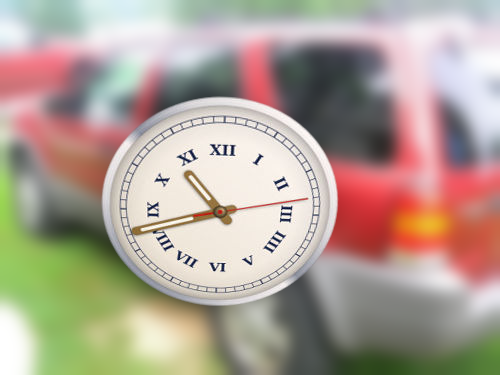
10:42:13
